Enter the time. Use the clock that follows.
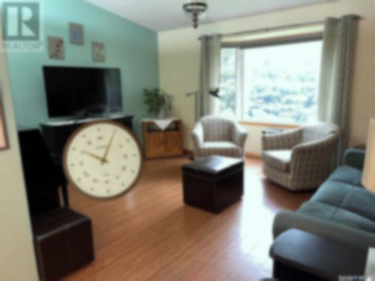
10:05
